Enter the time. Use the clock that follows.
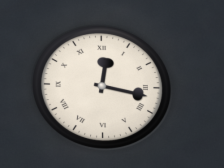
12:17
